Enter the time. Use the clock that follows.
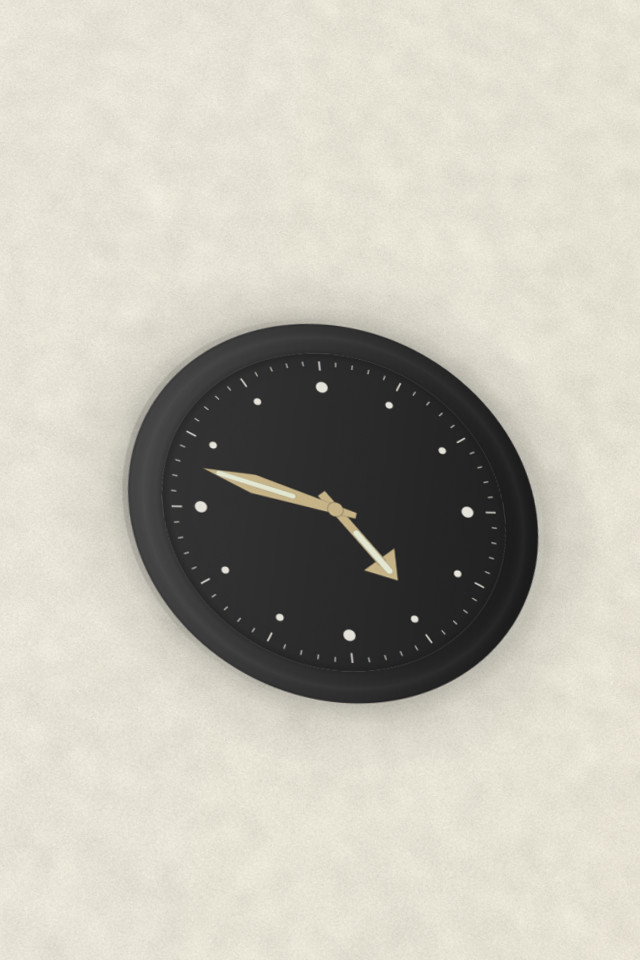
4:48
